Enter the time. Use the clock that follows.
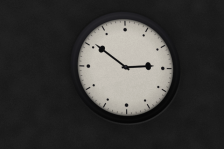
2:51
